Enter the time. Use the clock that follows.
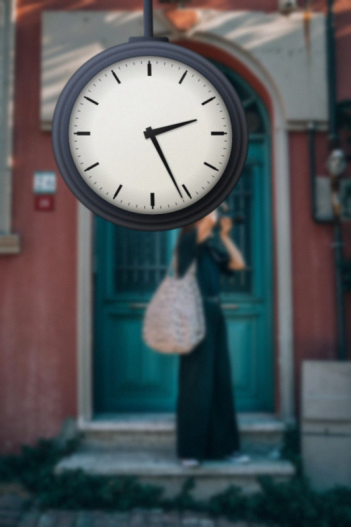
2:26
